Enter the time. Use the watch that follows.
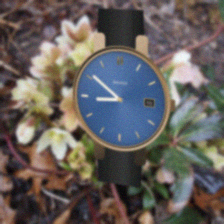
8:51
